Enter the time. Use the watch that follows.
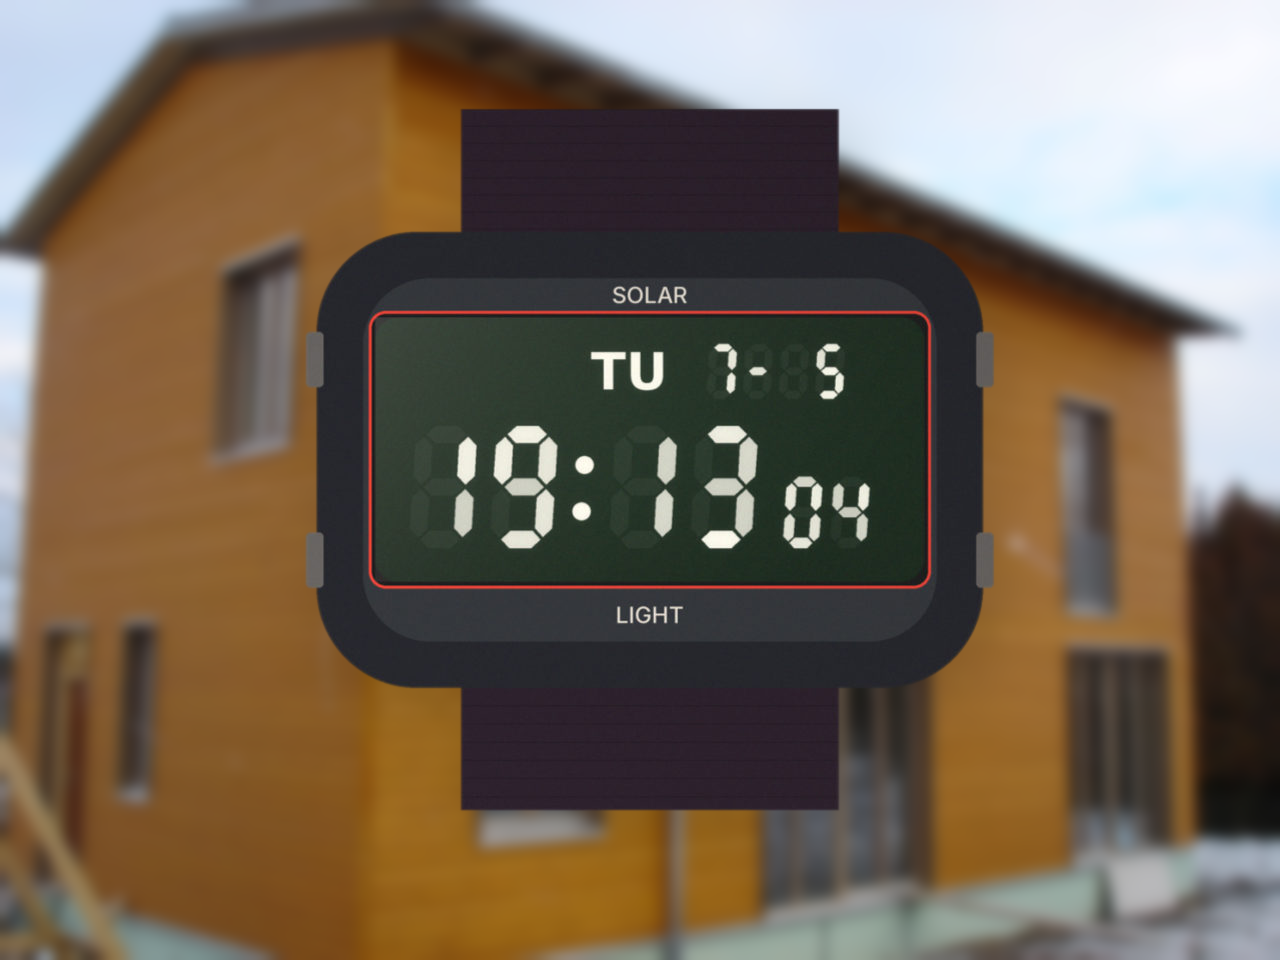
19:13:04
